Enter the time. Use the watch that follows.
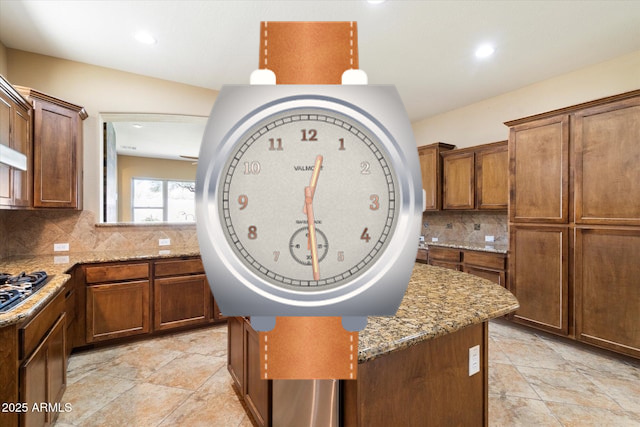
12:29
